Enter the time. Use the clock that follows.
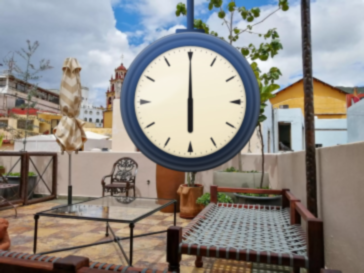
6:00
